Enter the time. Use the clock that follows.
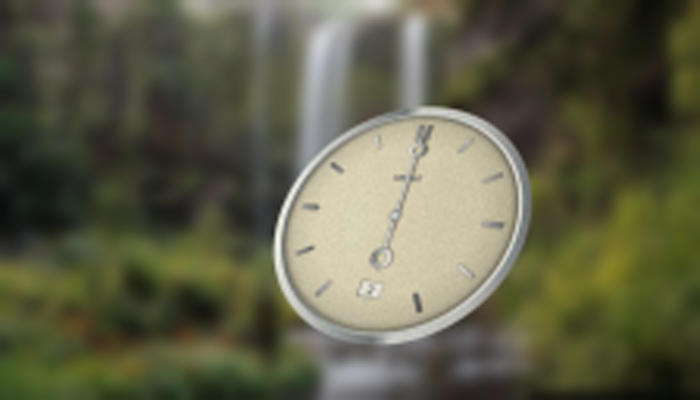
6:00
